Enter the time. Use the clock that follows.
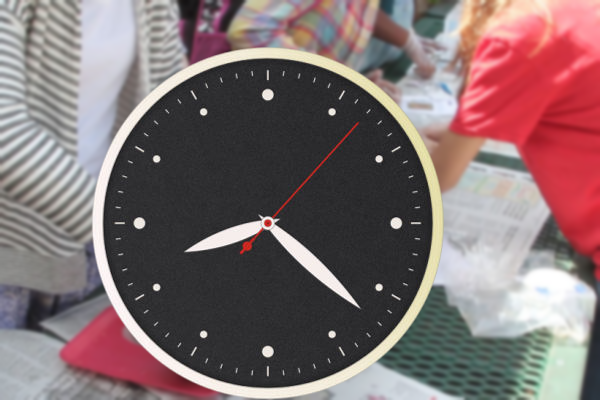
8:22:07
